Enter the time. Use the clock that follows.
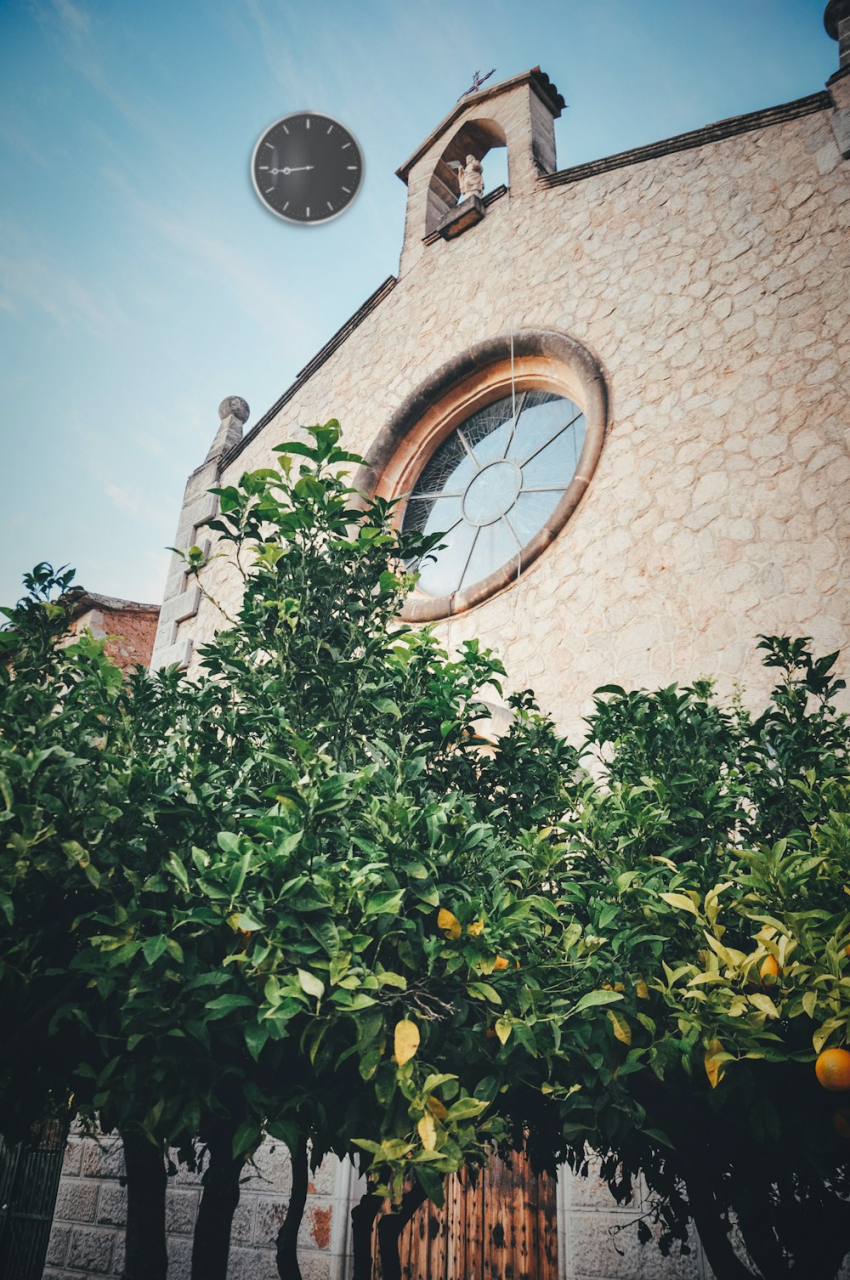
8:44
